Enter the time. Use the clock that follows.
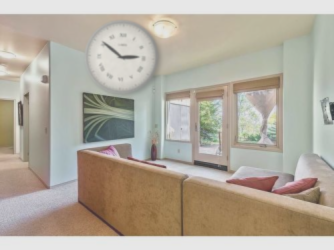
2:51
